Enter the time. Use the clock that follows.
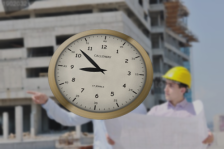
8:52
